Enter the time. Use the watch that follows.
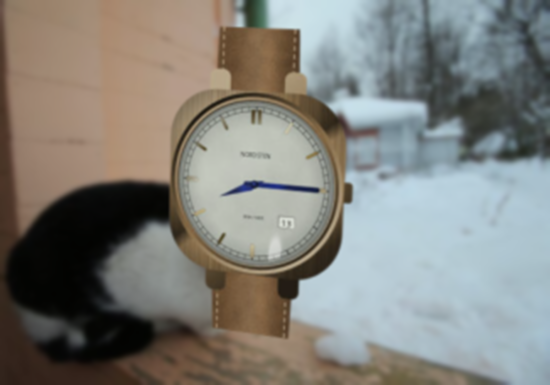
8:15
